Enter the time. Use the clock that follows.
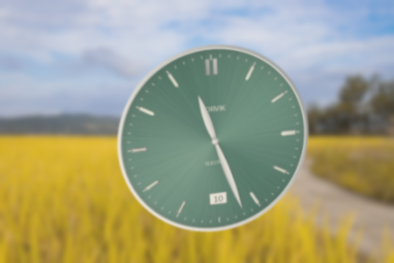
11:27
